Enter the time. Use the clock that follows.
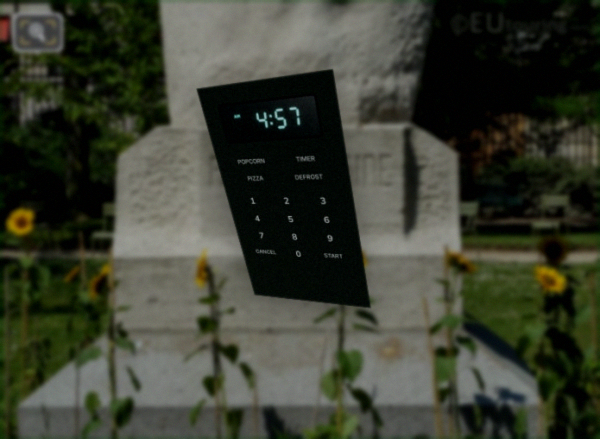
4:57
